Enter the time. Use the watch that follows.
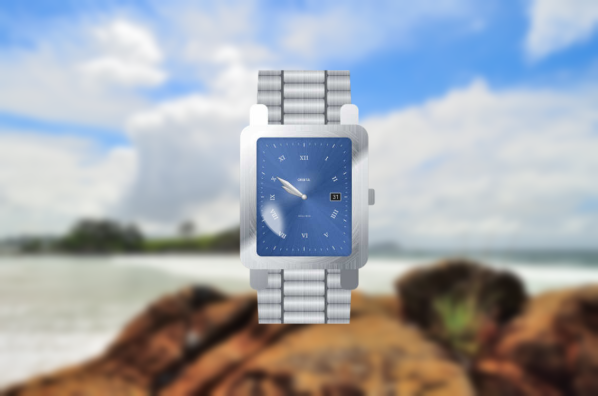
9:51
